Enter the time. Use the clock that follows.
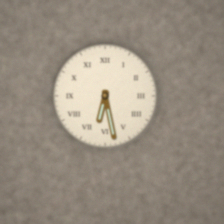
6:28
